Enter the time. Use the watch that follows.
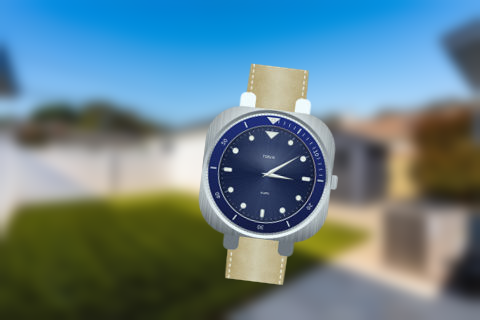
3:09
